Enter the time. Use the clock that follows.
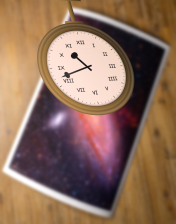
10:42
